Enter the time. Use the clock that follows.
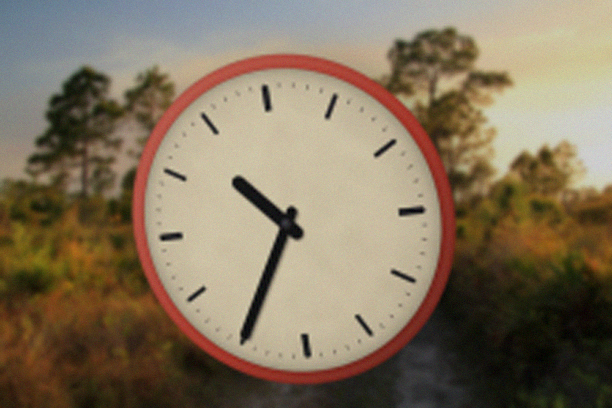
10:35
